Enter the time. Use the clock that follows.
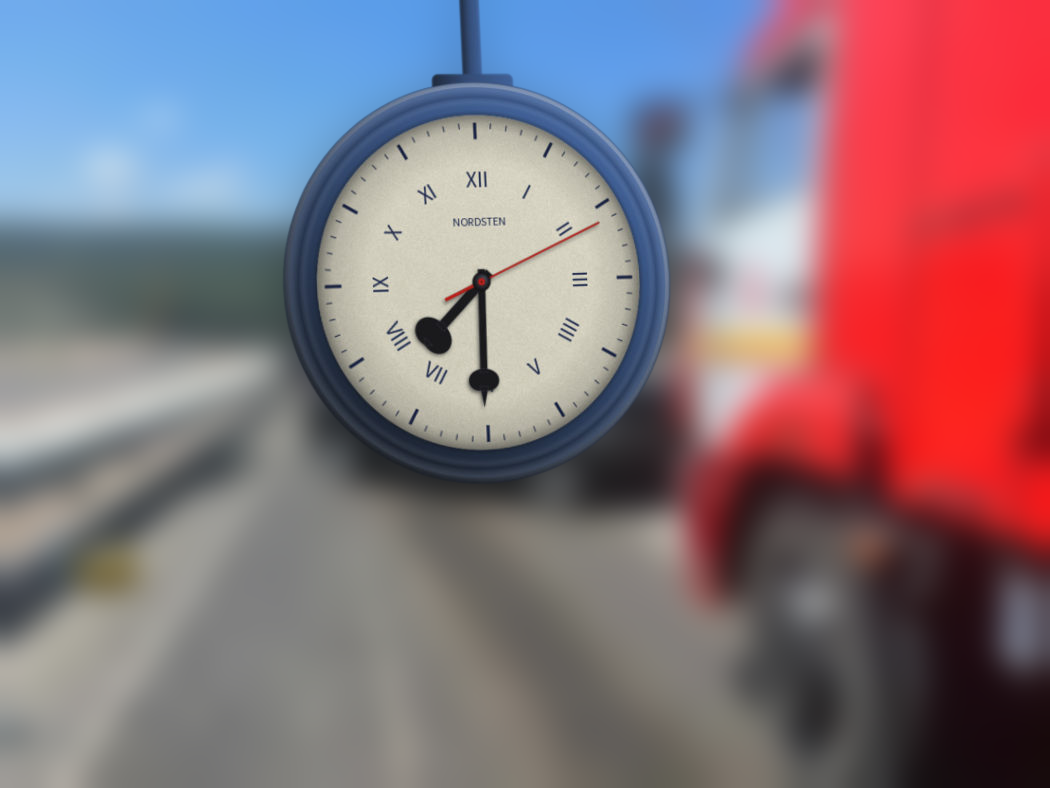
7:30:11
